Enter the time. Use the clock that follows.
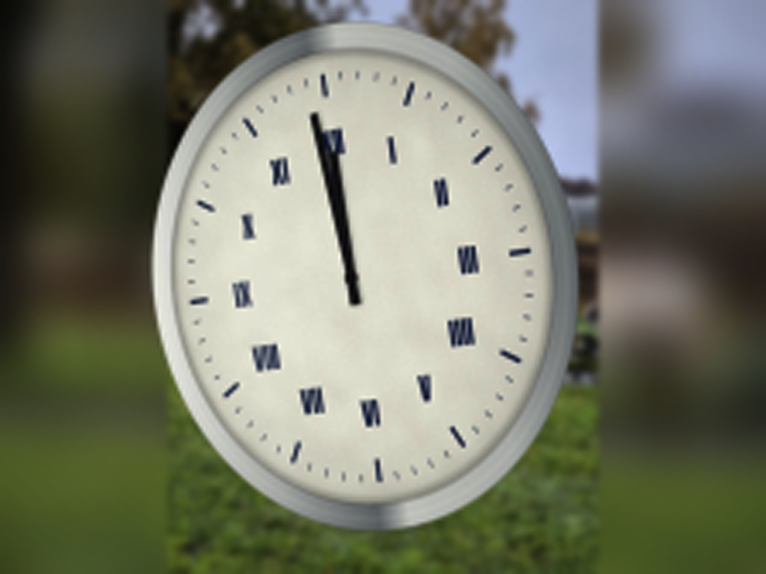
11:59
